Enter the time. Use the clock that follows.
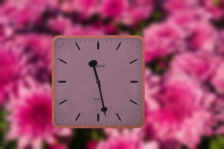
11:28
